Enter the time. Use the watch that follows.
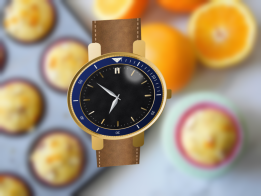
6:52
